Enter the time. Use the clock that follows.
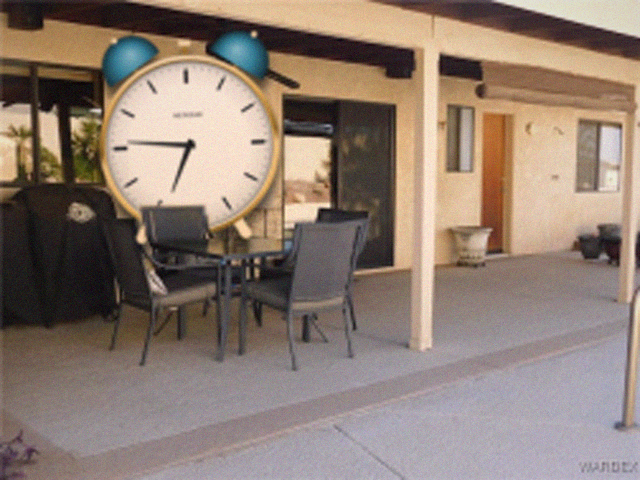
6:46
